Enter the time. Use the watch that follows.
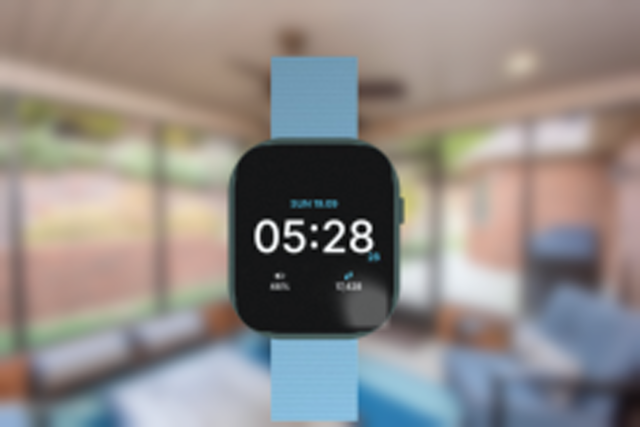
5:28
